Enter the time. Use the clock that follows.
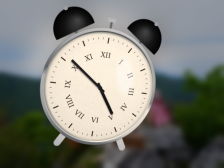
4:51
